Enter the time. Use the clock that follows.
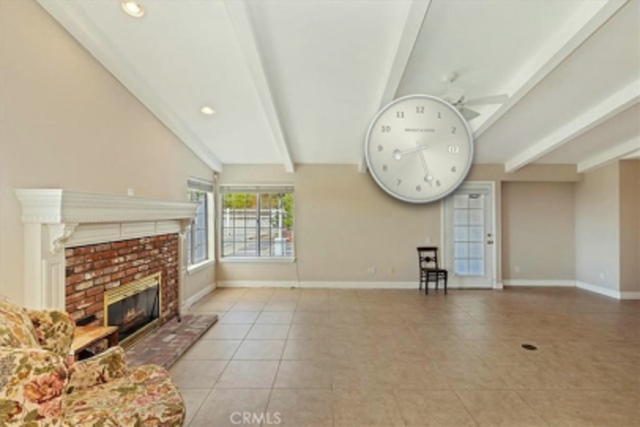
8:27
